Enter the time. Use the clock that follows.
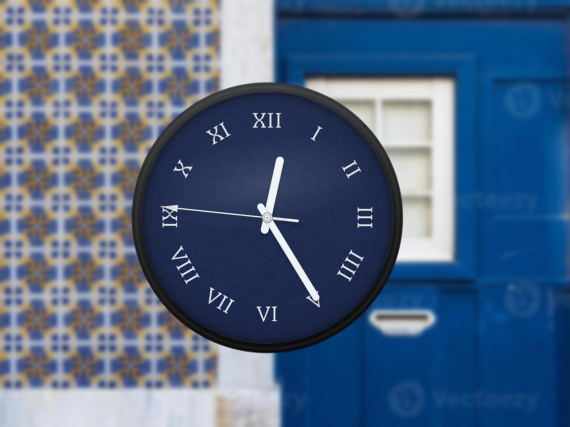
12:24:46
